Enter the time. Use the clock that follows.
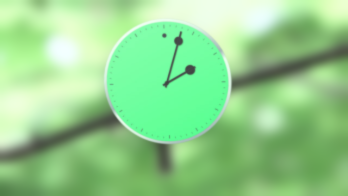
2:03
